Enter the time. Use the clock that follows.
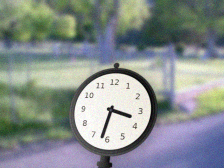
3:32
